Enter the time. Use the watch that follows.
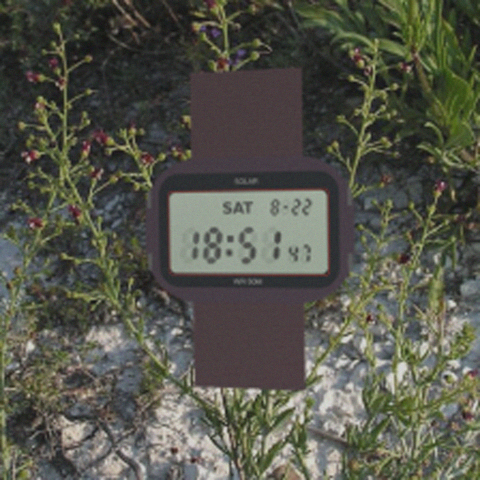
18:51:47
